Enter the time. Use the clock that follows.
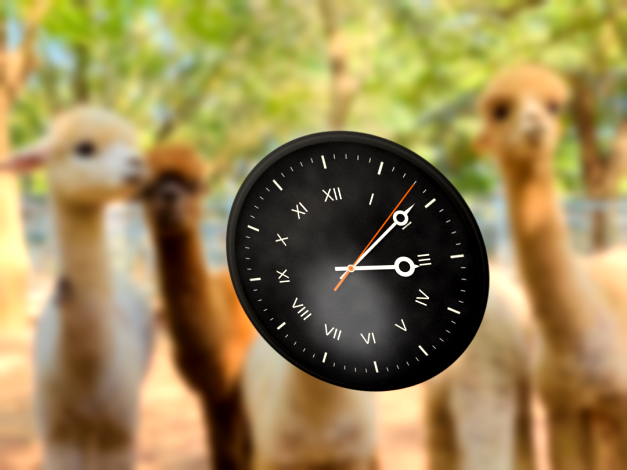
3:09:08
